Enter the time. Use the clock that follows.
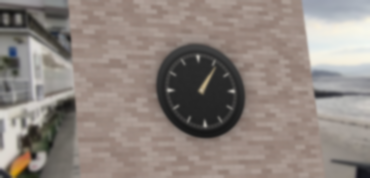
1:06
